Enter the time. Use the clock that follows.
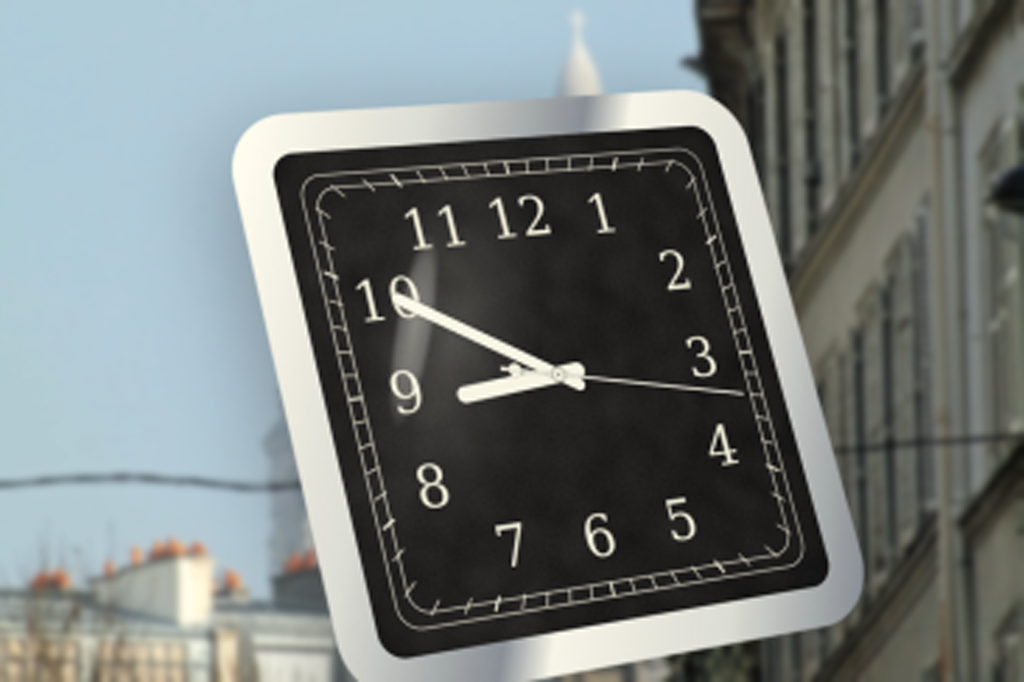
8:50:17
